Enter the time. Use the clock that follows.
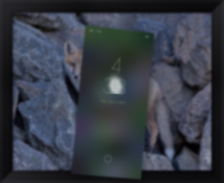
4:38
